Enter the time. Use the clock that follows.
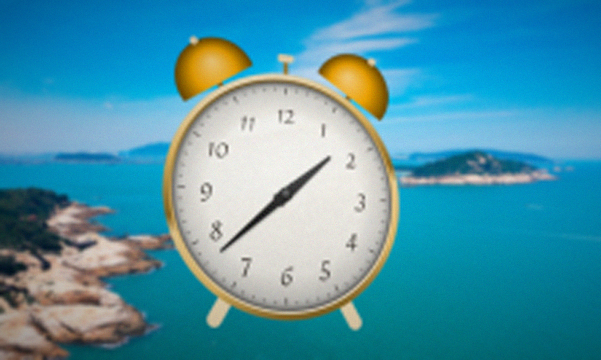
1:38
